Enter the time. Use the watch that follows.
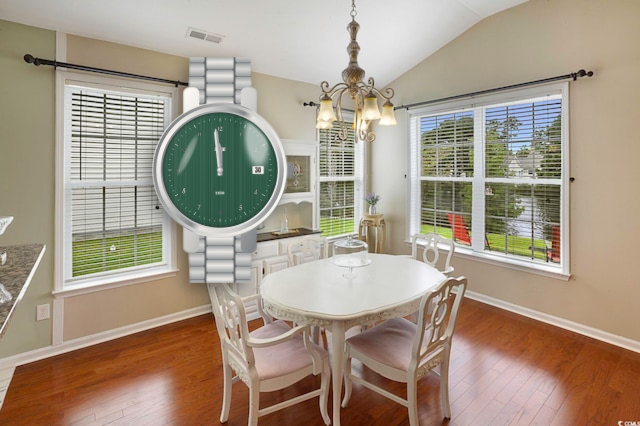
11:59
